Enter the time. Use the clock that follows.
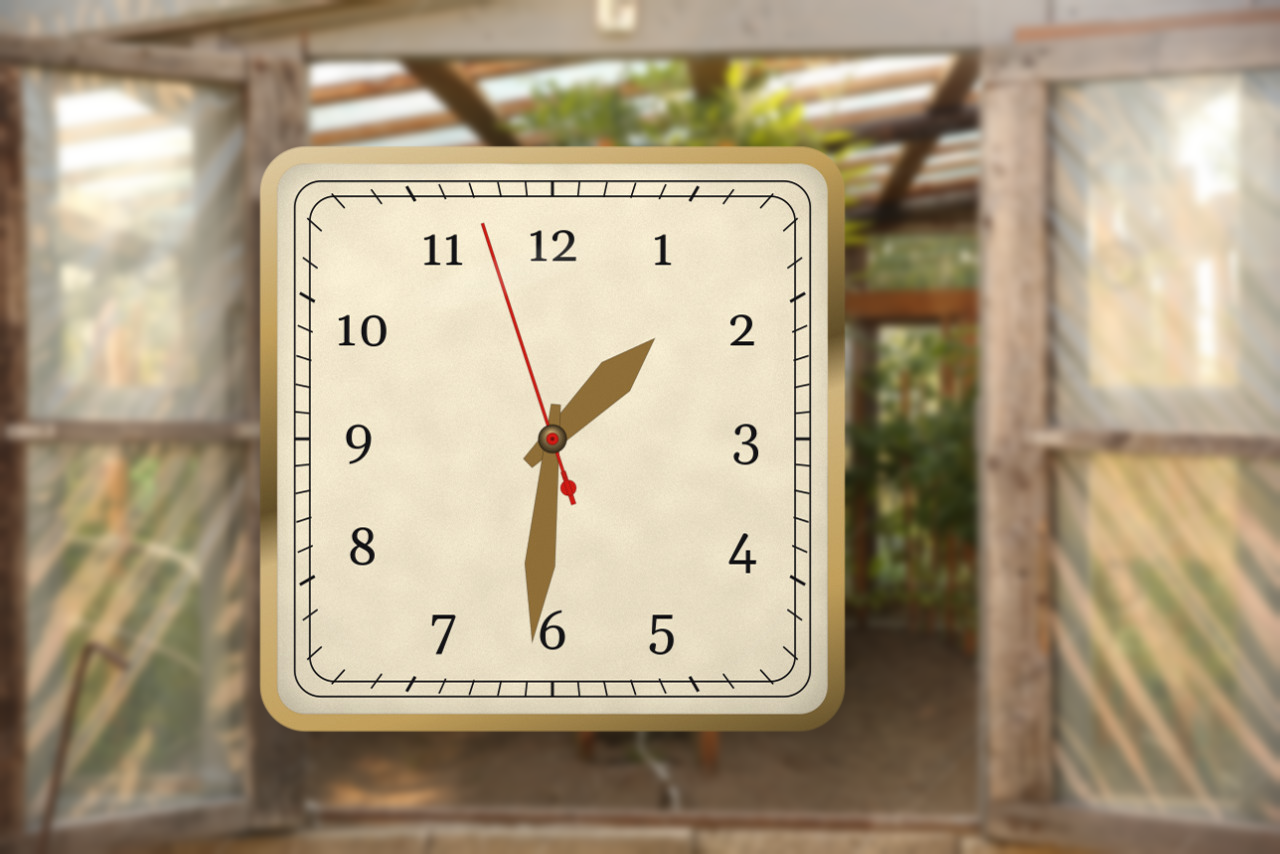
1:30:57
